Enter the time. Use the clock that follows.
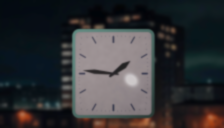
1:46
